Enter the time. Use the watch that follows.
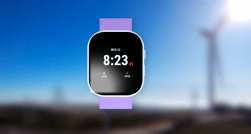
8:23
